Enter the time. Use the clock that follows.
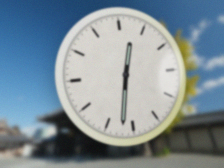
12:32
